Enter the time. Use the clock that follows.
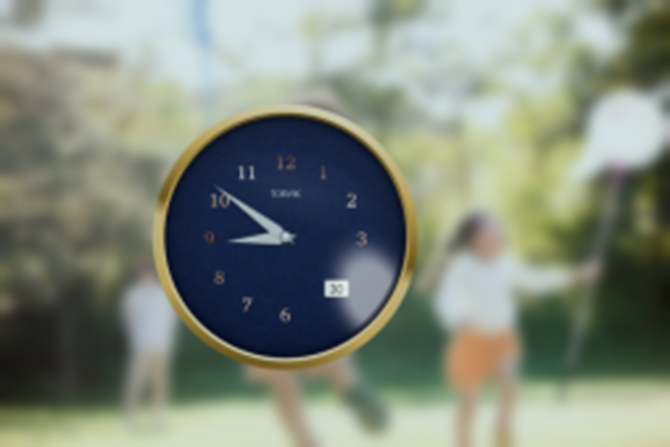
8:51
